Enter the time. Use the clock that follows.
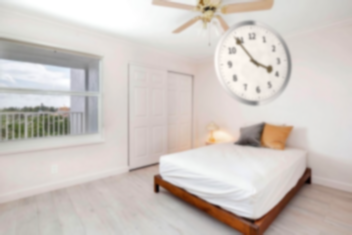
3:54
